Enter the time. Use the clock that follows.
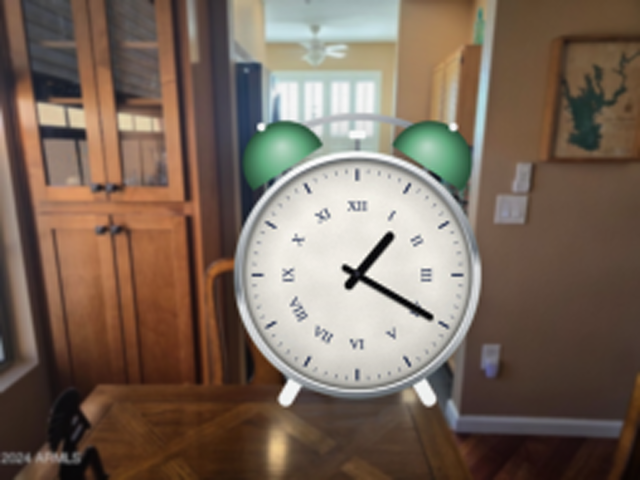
1:20
